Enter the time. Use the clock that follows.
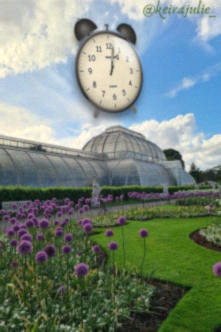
1:02
